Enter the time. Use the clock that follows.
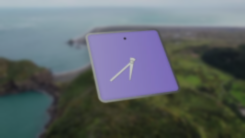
6:39
